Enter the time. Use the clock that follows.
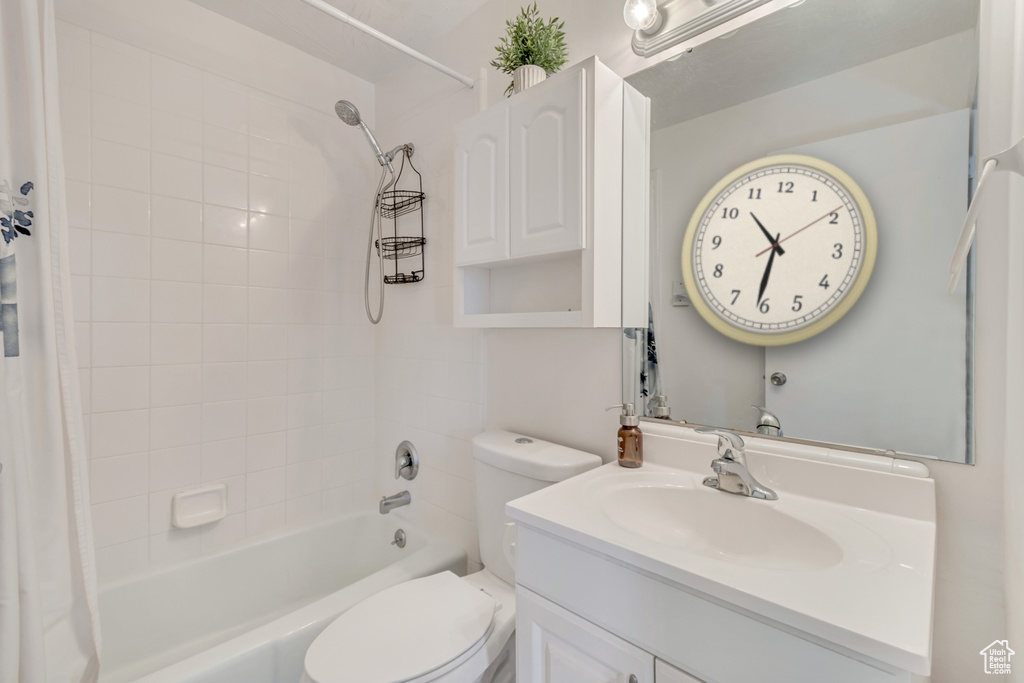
10:31:09
